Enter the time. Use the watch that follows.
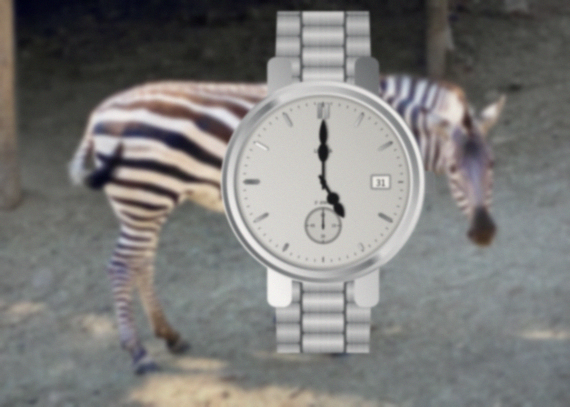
5:00
